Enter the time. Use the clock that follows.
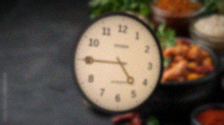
4:45
